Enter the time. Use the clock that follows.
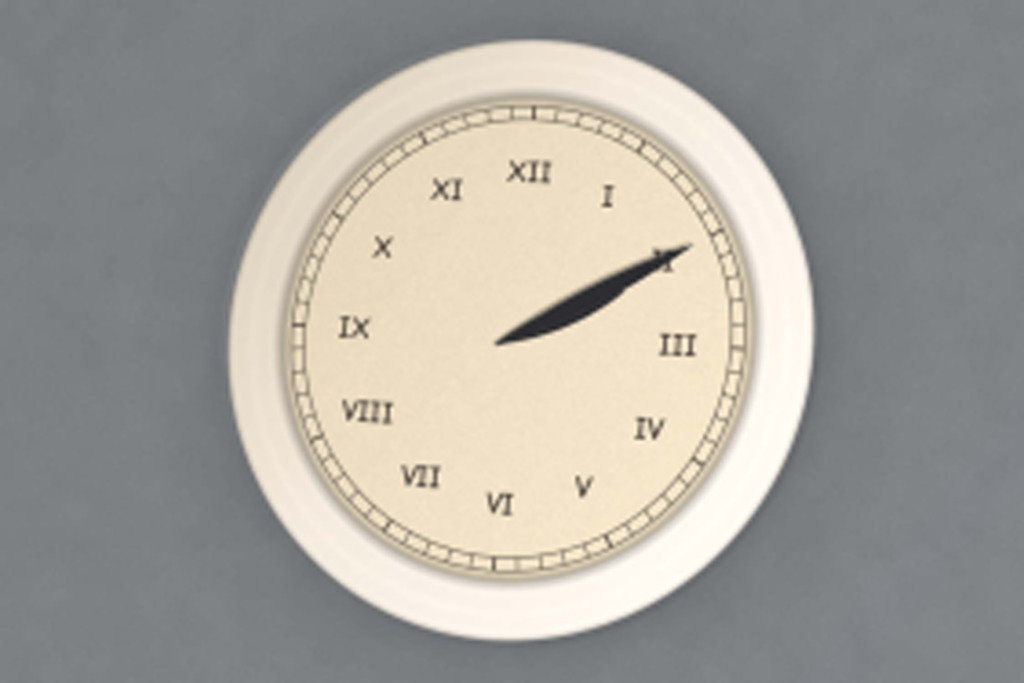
2:10
